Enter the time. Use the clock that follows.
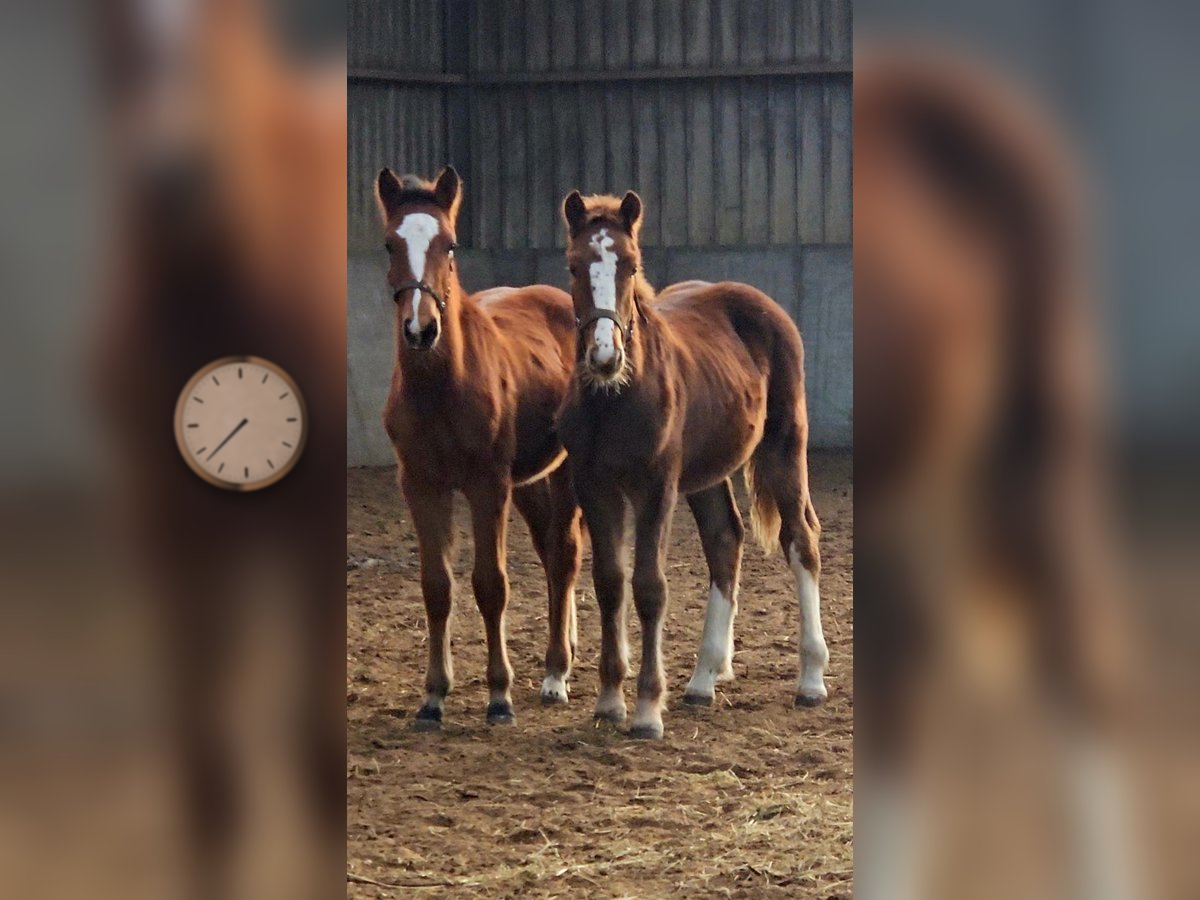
7:38
